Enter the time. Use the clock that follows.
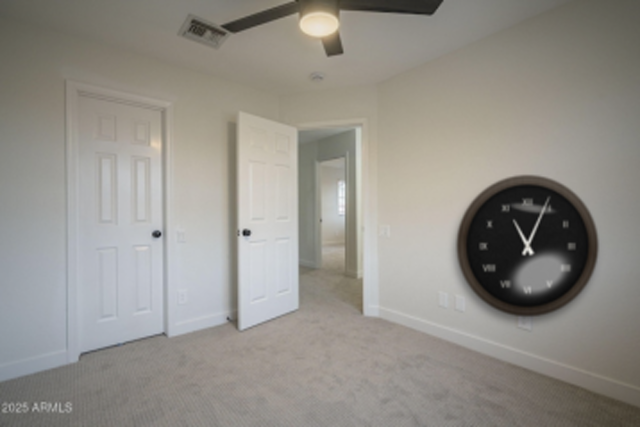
11:04
